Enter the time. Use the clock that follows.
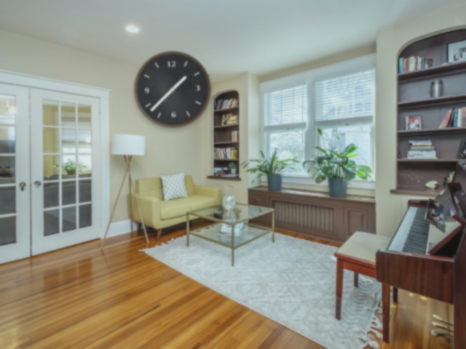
1:38
